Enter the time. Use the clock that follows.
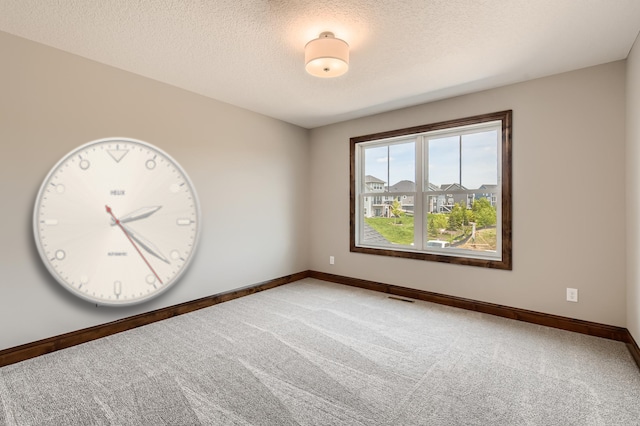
2:21:24
